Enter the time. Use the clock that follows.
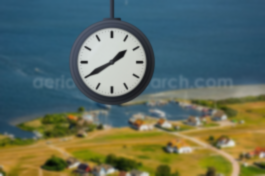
1:40
